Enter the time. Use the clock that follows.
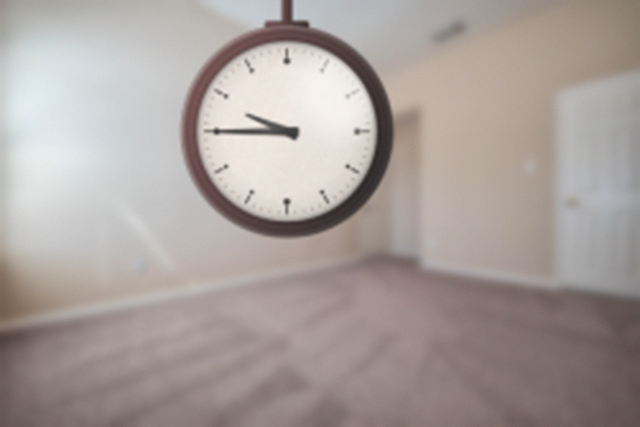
9:45
